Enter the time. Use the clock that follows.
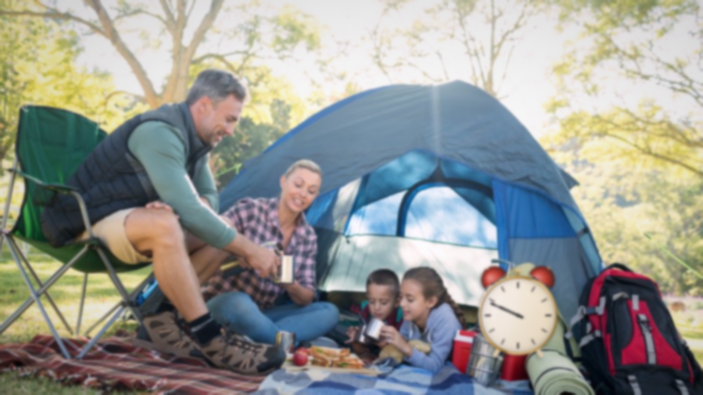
9:49
